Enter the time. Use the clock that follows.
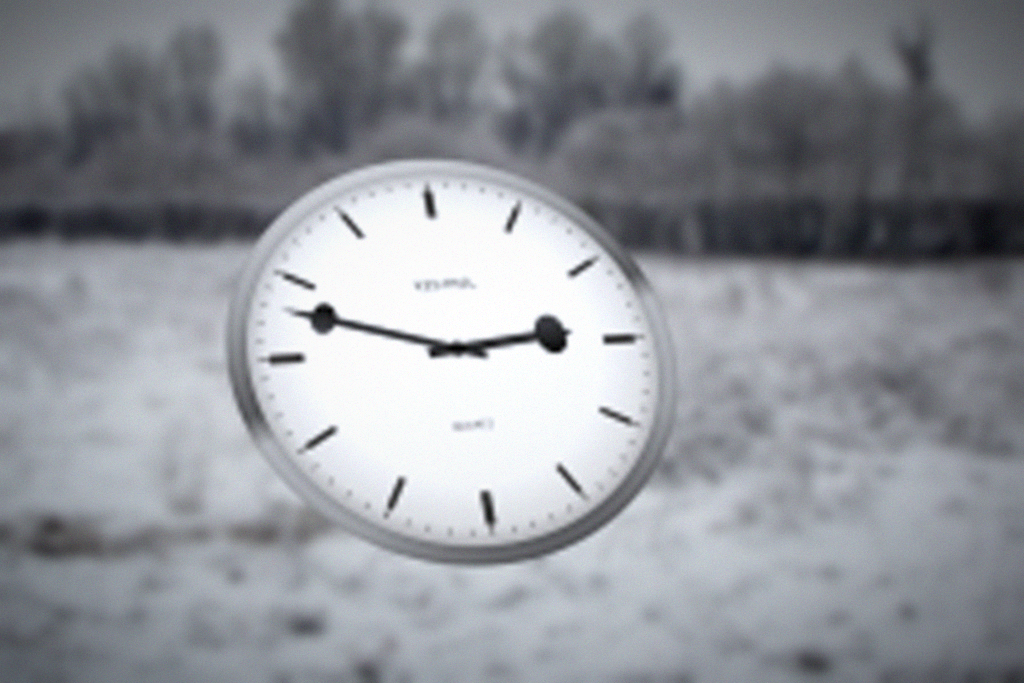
2:48
